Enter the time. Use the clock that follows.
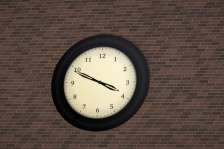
3:49
